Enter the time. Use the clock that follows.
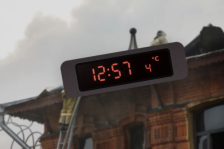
12:57
